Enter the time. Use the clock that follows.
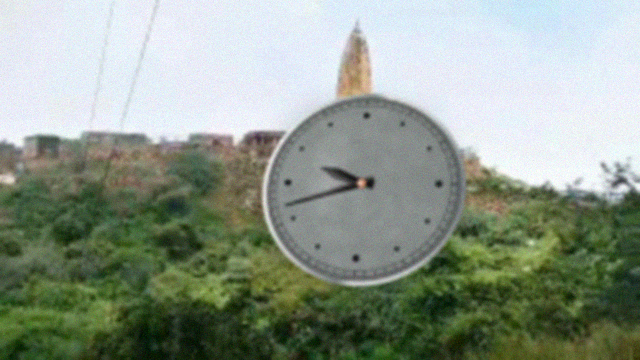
9:42
